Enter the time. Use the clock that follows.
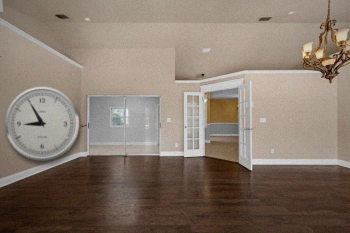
8:55
